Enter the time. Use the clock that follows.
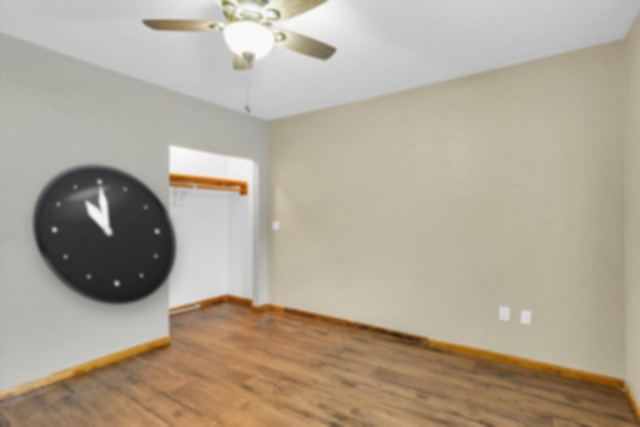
11:00
